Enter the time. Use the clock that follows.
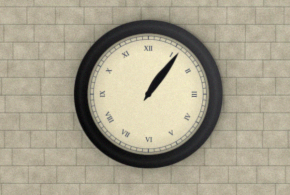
1:06
